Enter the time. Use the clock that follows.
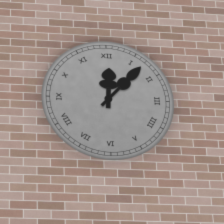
12:07
